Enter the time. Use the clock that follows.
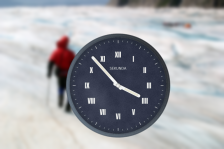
3:53
